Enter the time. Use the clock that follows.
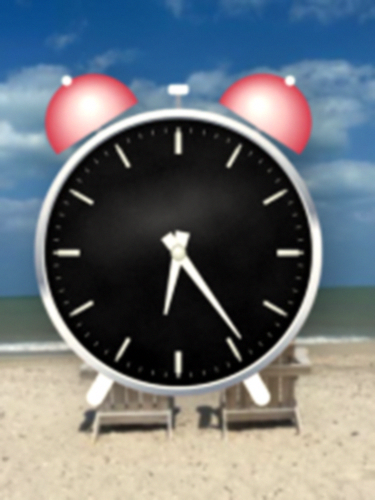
6:24
